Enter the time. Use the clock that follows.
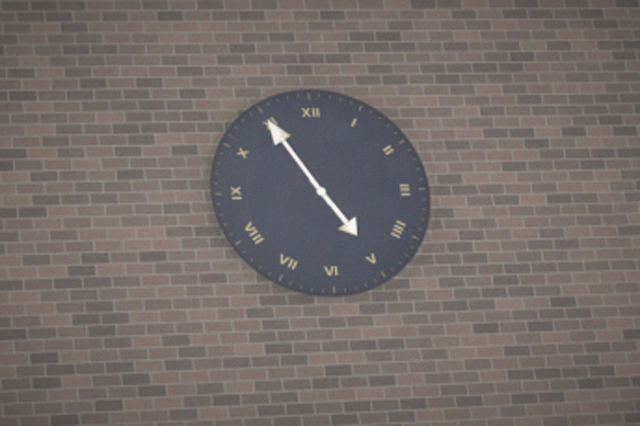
4:55
